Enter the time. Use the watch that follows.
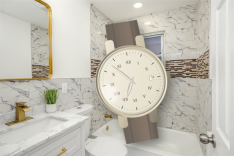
6:53
